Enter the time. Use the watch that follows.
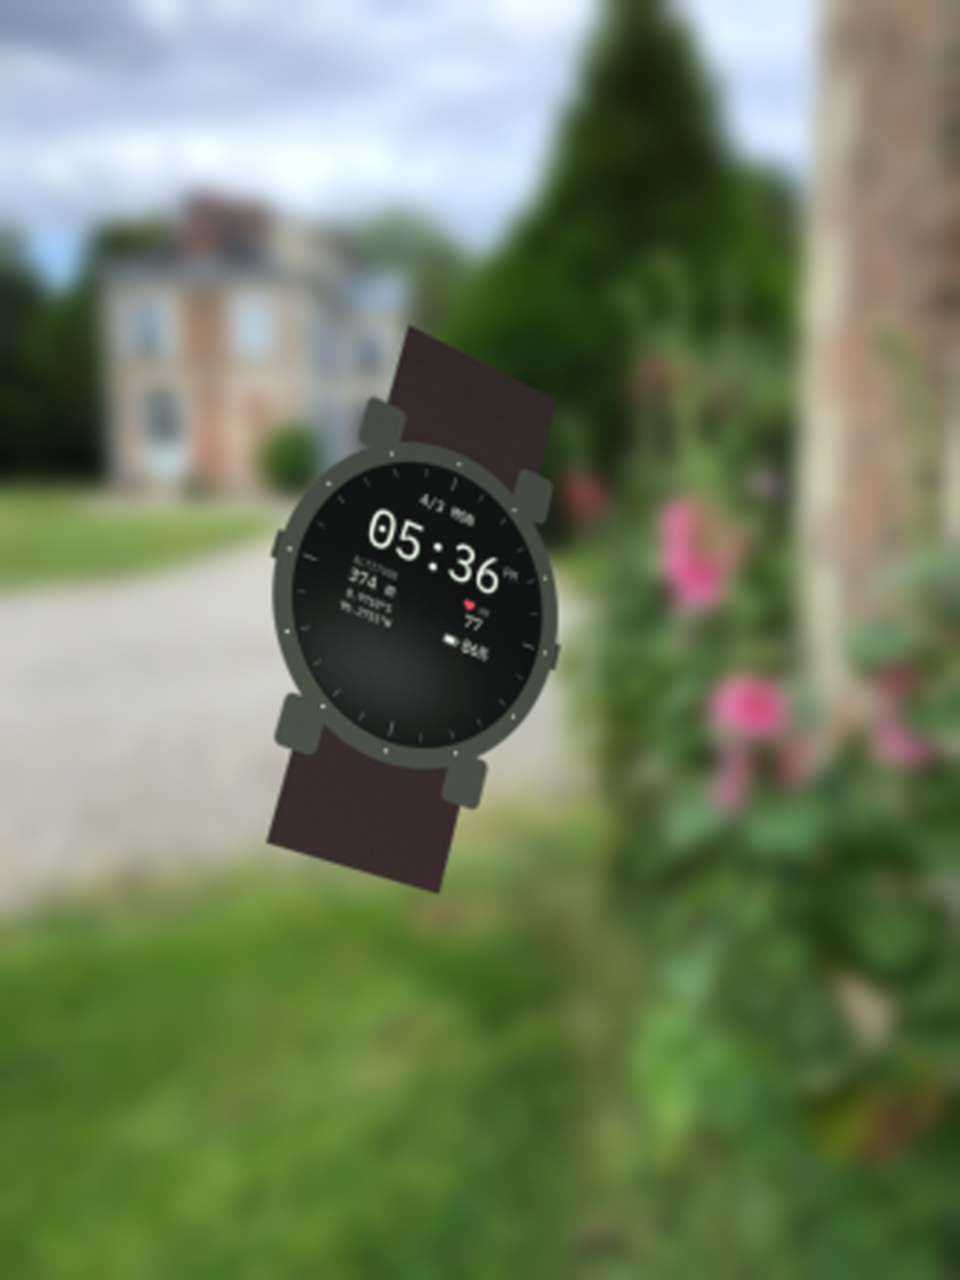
5:36
